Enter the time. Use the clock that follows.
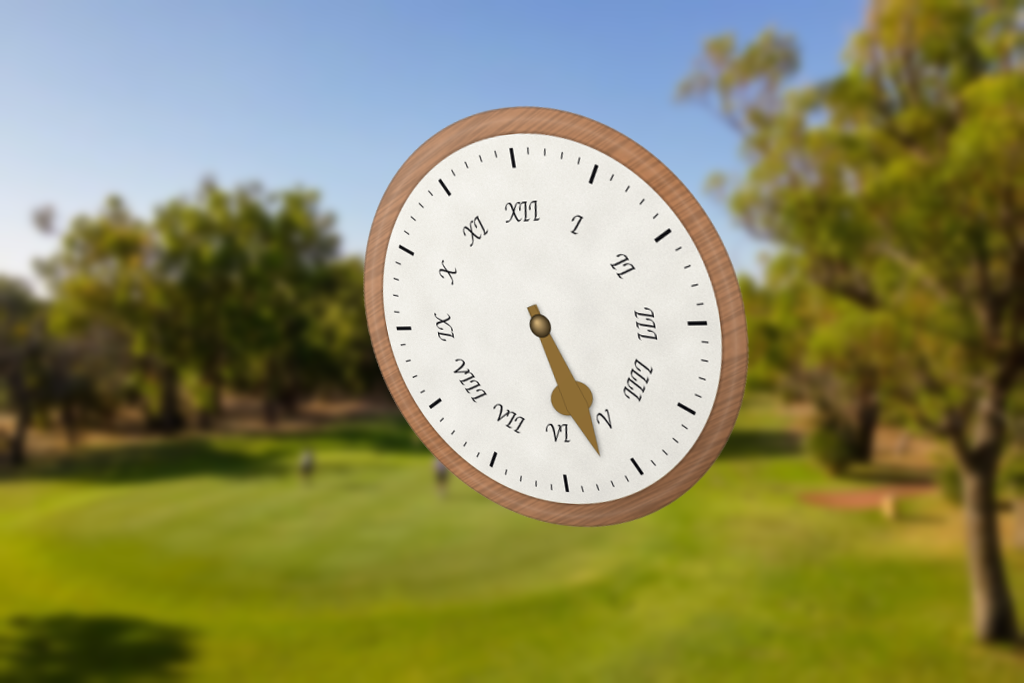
5:27
